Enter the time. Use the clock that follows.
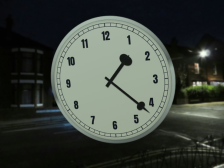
1:22
